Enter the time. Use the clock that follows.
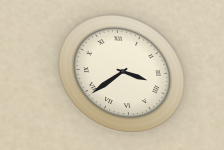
3:39
